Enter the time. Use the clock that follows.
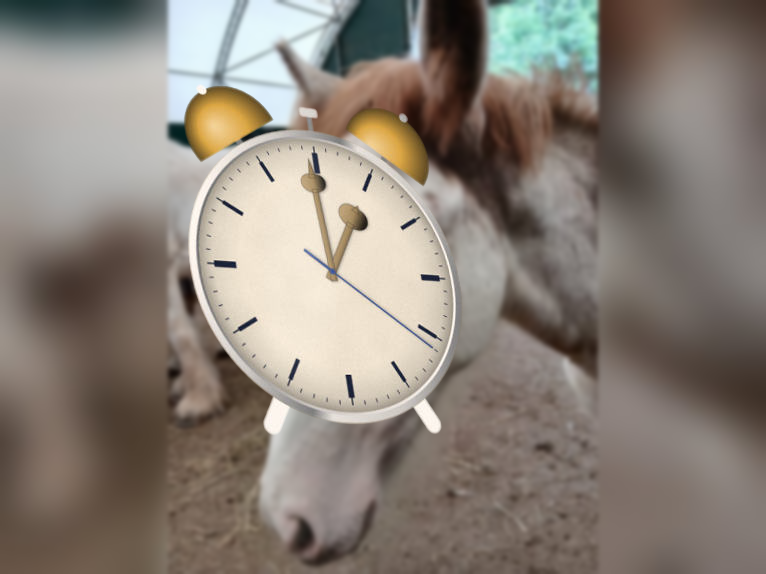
12:59:21
